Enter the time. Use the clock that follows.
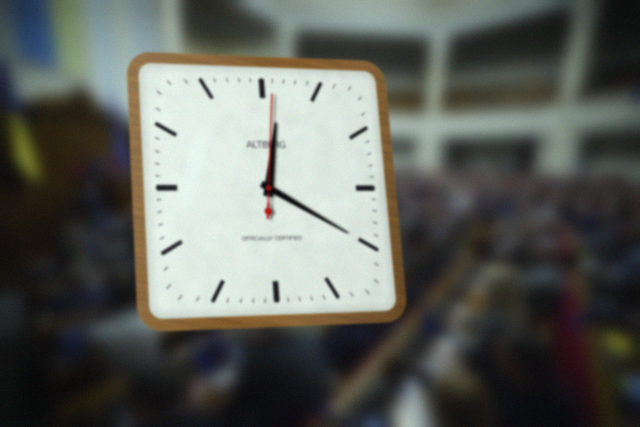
12:20:01
